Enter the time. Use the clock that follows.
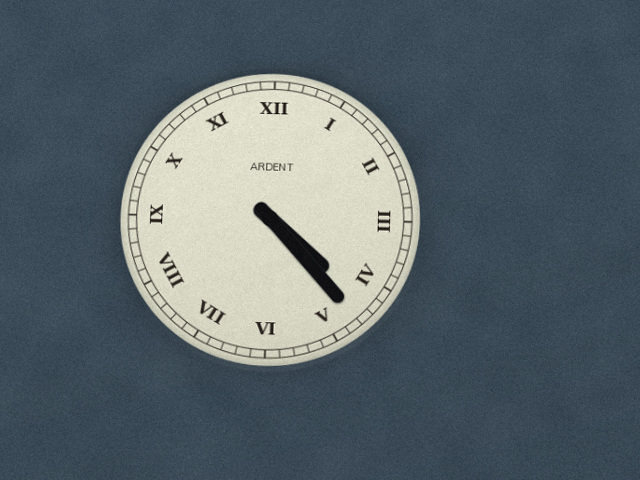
4:23
